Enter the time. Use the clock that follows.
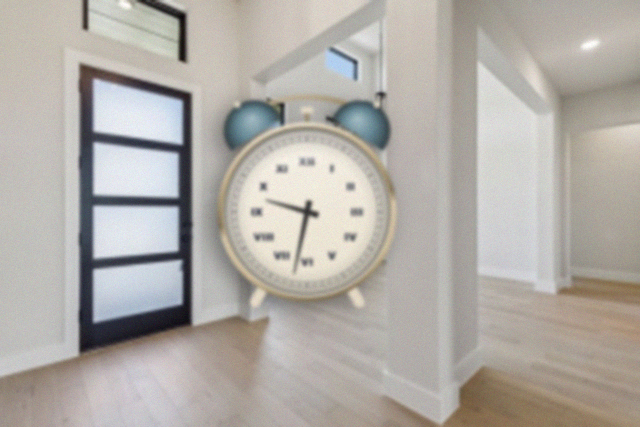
9:32
